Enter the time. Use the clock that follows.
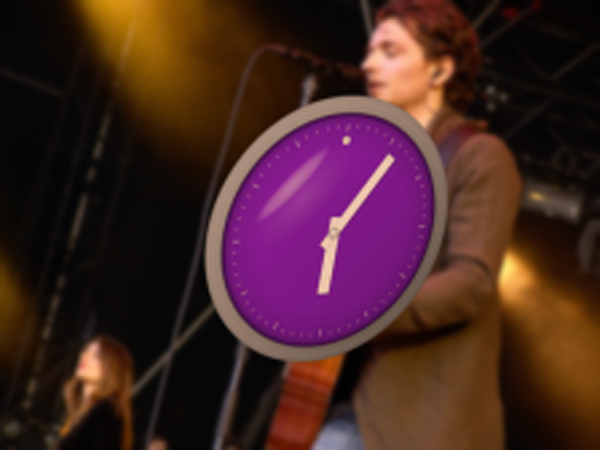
6:06
